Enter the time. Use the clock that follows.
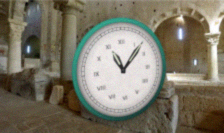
11:07
